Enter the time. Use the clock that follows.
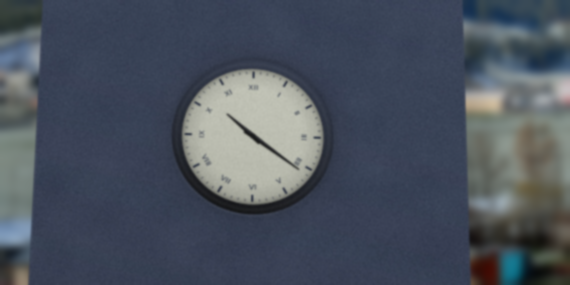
10:21
